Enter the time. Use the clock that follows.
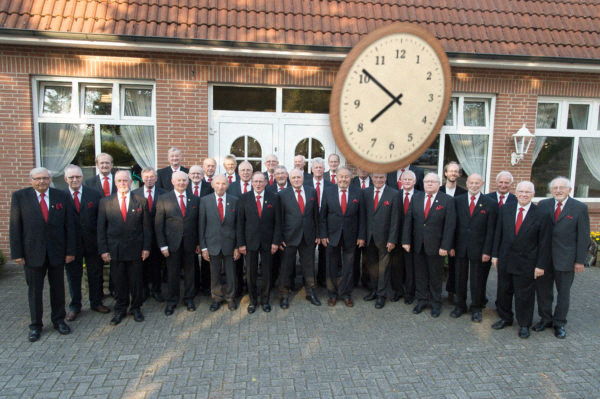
7:51
